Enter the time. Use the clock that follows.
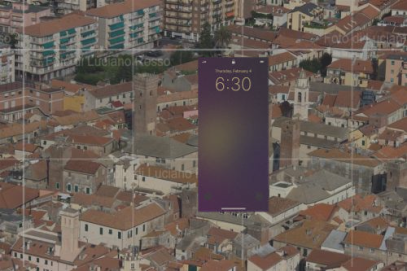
6:30
